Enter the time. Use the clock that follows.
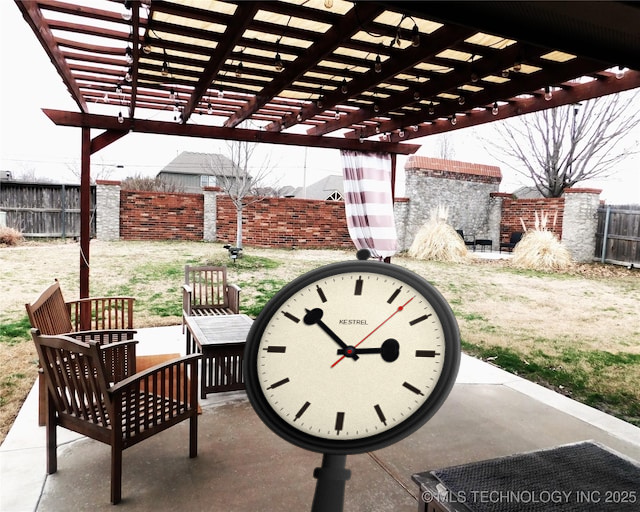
2:52:07
